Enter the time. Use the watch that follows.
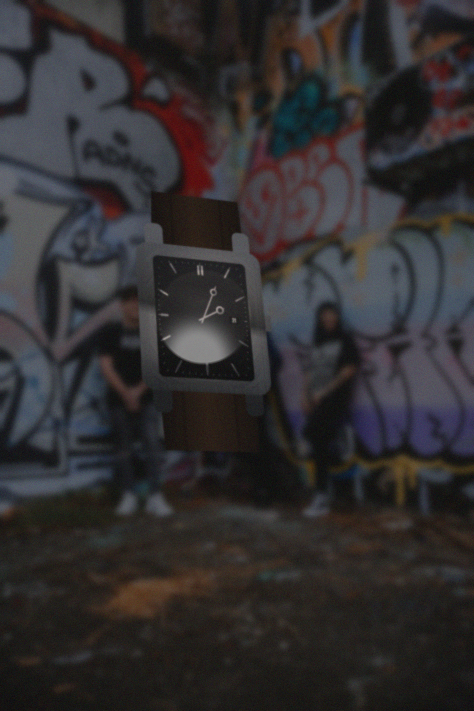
2:04
